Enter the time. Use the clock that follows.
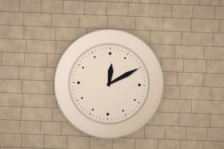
12:10
